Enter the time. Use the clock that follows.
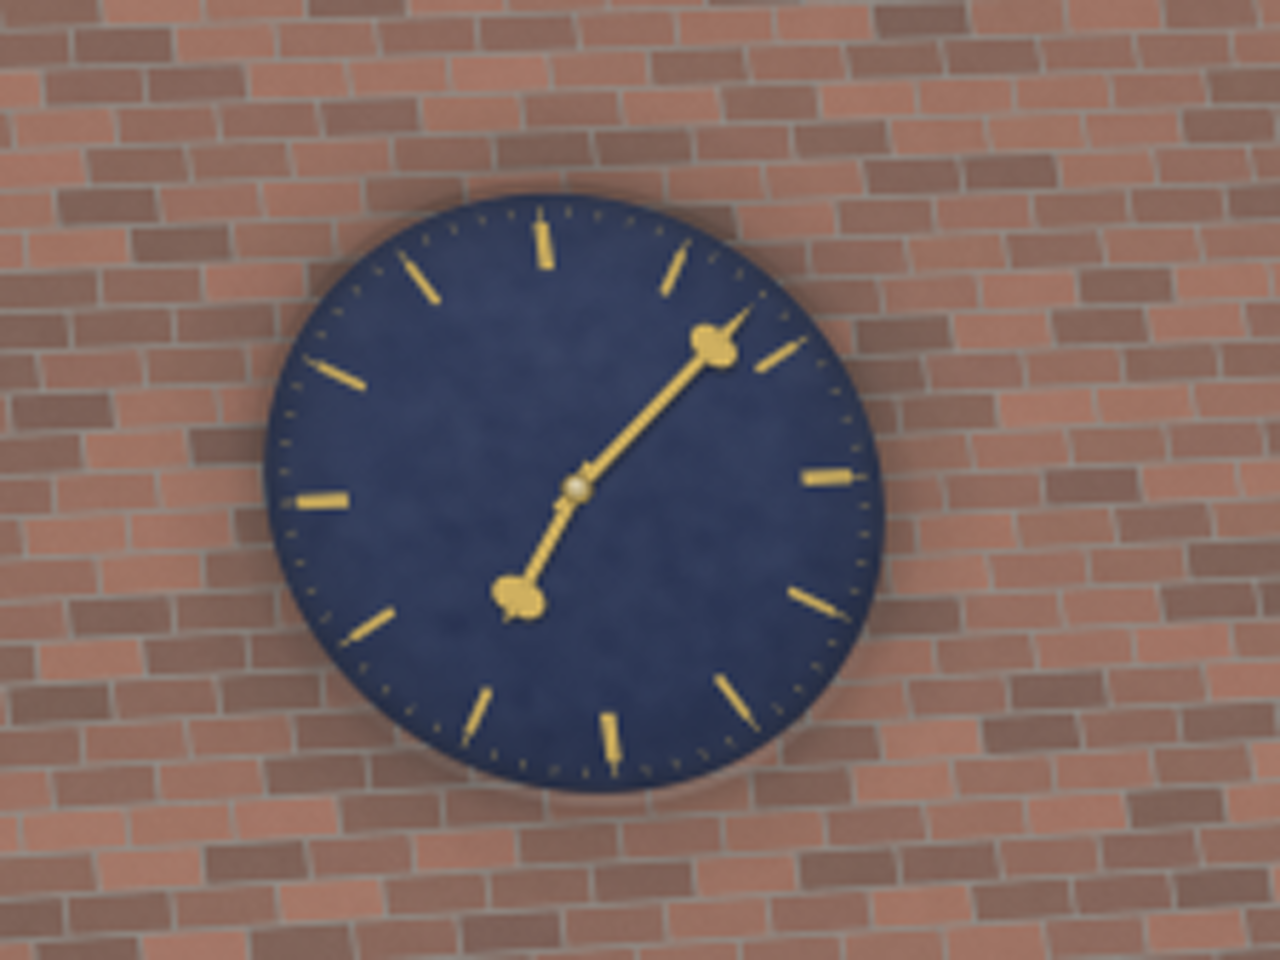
7:08
